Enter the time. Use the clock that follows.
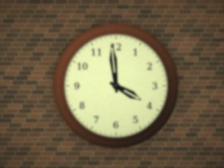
3:59
